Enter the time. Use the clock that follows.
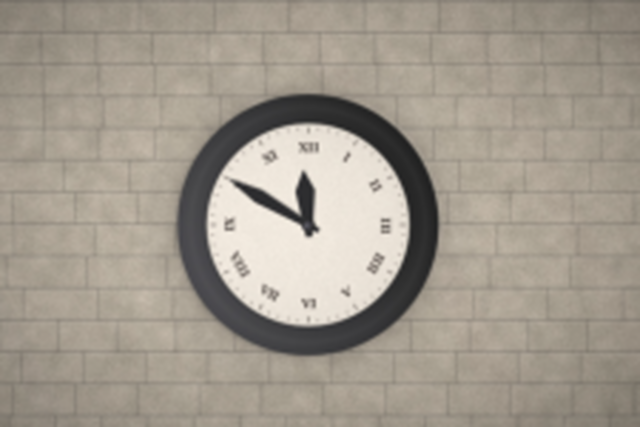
11:50
